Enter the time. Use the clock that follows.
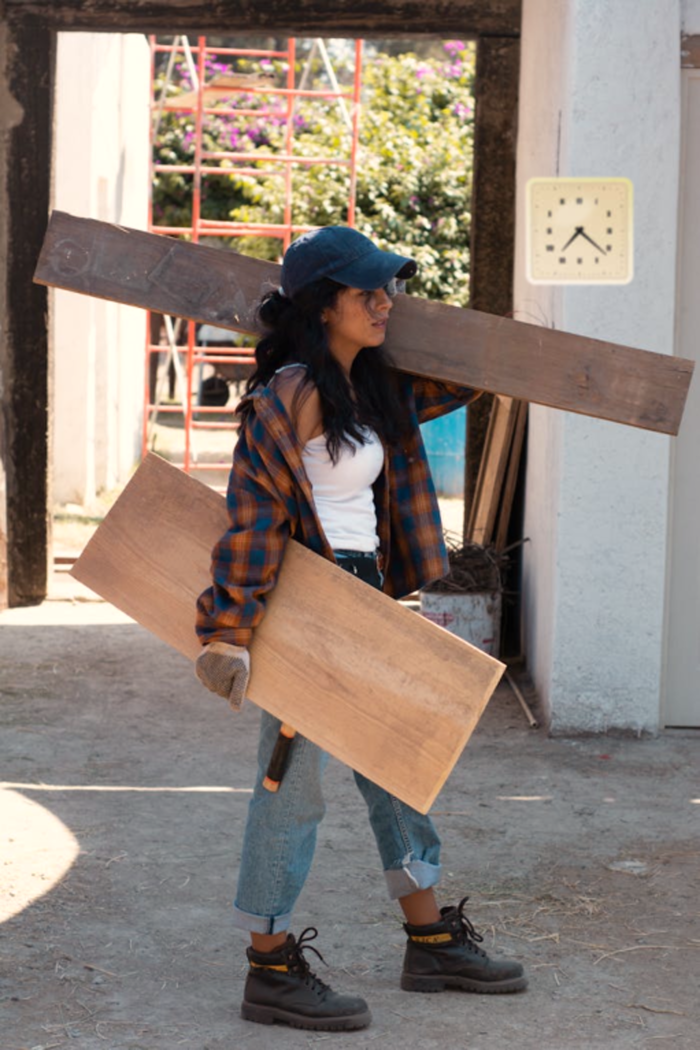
7:22
